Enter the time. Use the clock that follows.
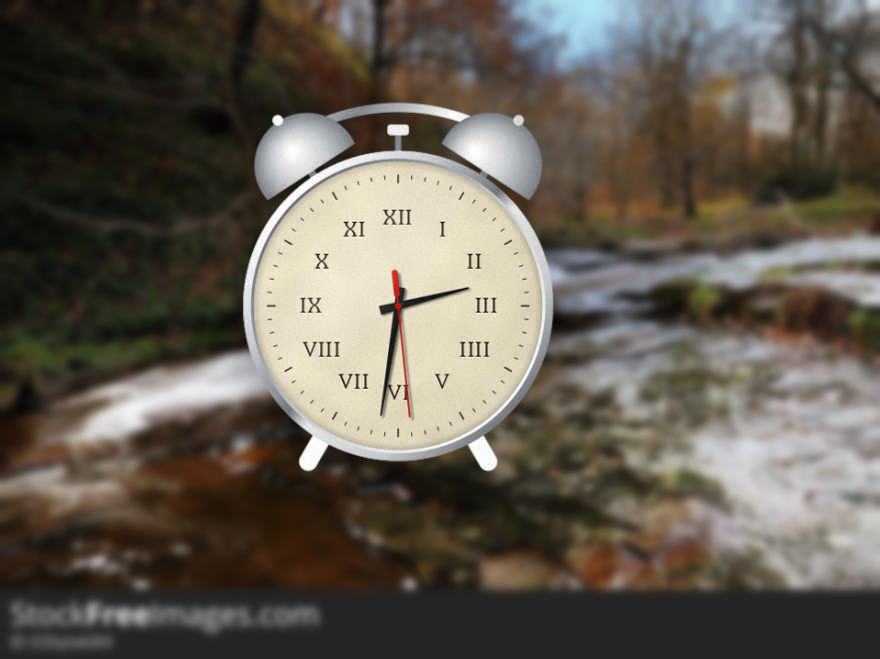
2:31:29
